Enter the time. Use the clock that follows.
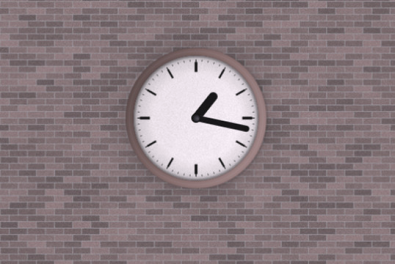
1:17
